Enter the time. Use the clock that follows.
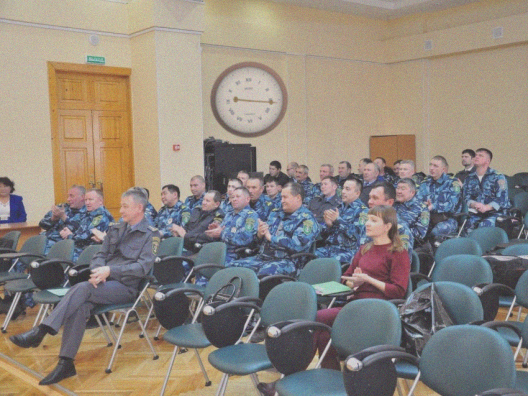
9:16
